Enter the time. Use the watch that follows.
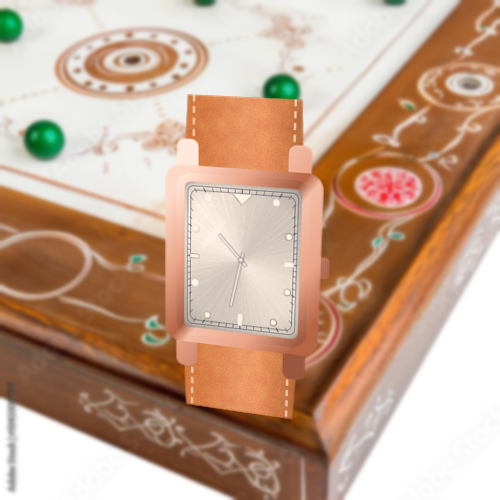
10:32
